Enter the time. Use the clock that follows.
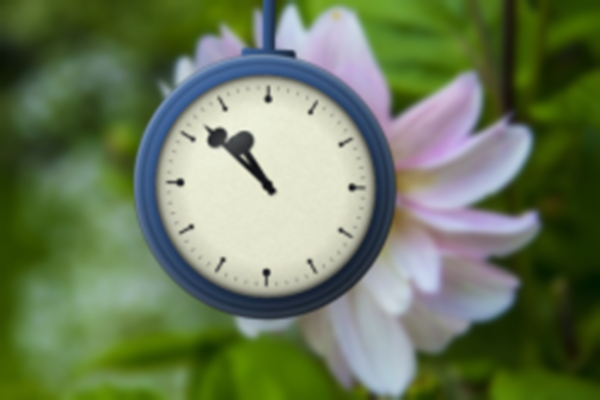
10:52
